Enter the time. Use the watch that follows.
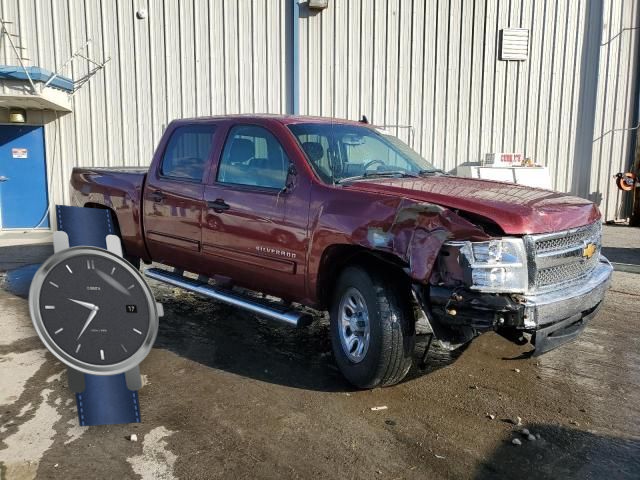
9:36
